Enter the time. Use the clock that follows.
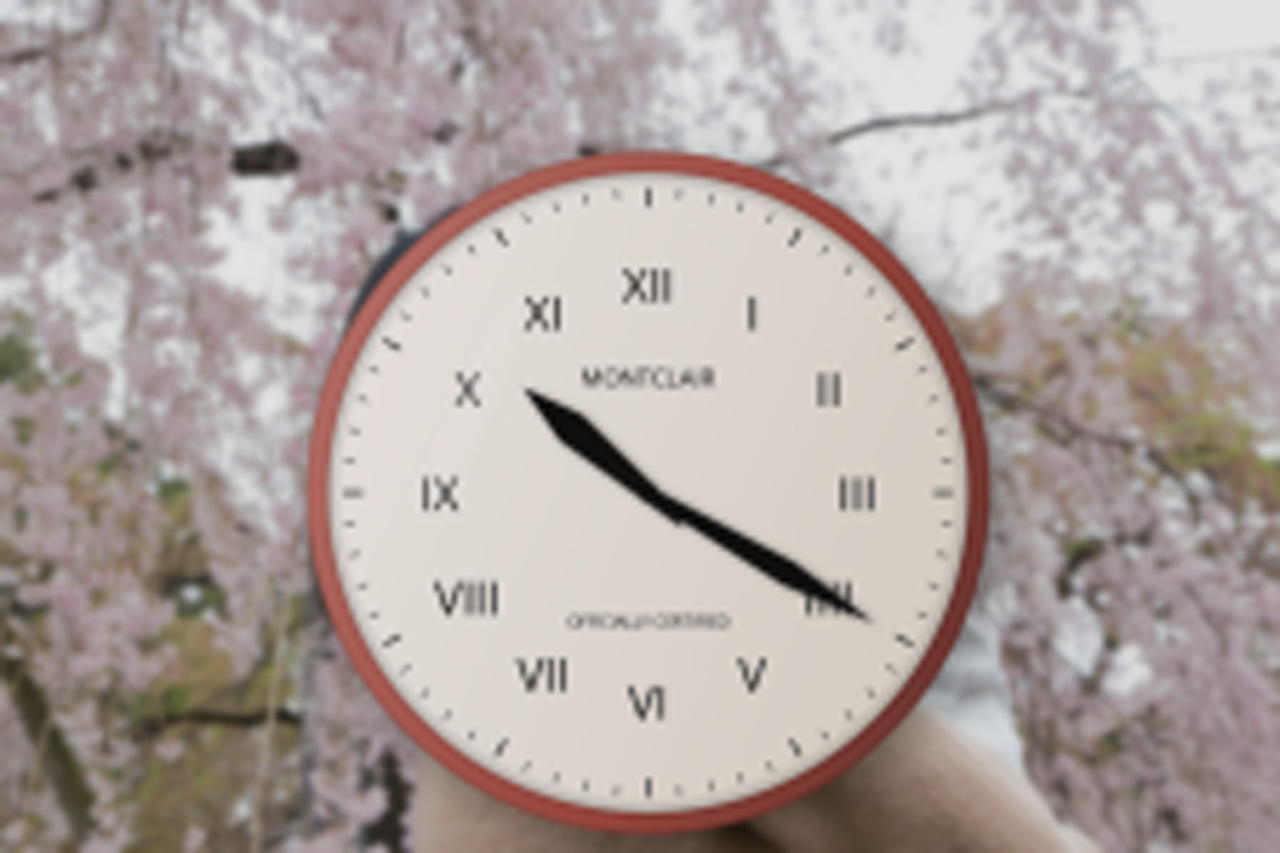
10:20
